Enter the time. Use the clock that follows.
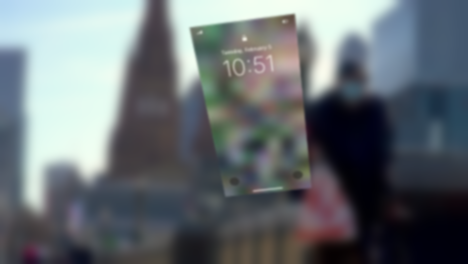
10:51
